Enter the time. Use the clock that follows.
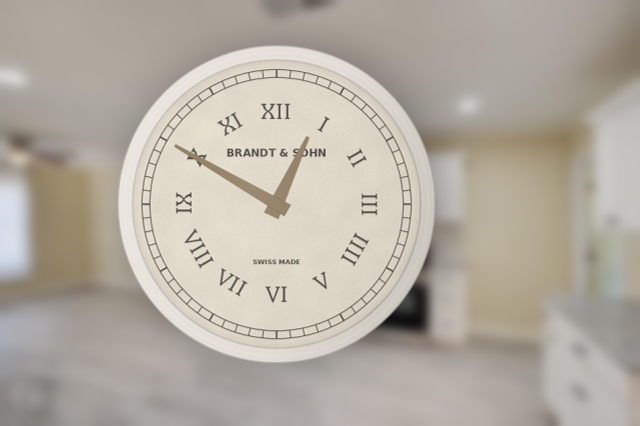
12:50
